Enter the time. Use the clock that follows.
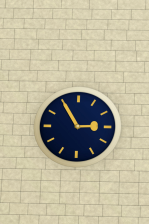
2:55
